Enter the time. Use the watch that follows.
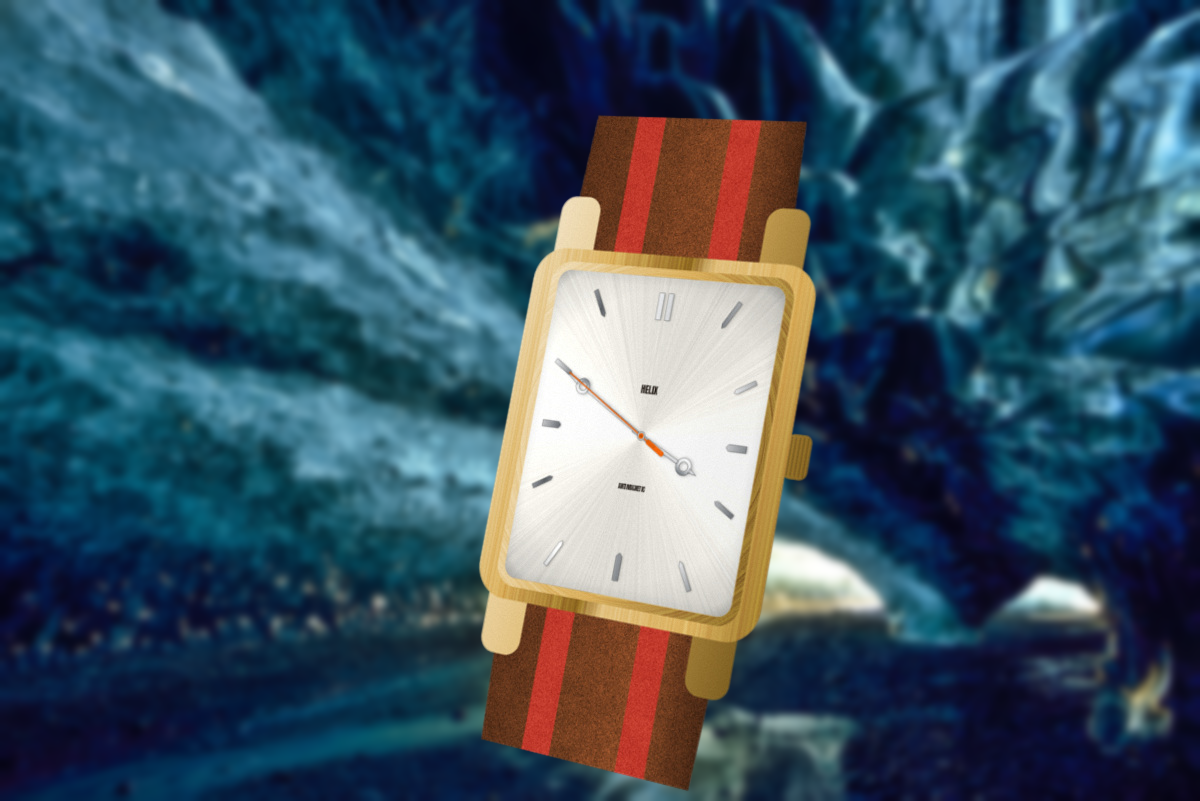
3:49:50
